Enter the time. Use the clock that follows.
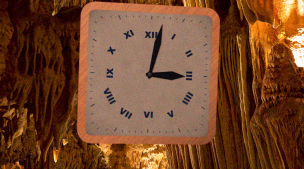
3:02
